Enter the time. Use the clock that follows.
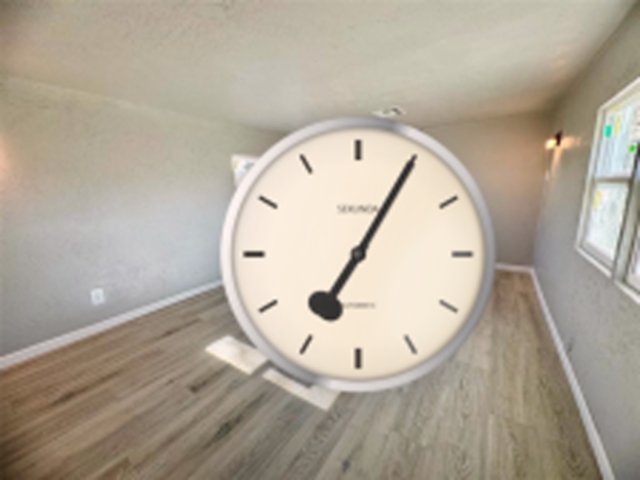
7:05
